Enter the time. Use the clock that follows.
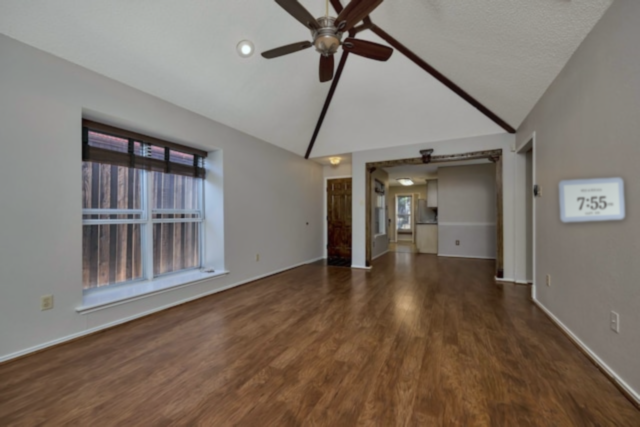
7:55
